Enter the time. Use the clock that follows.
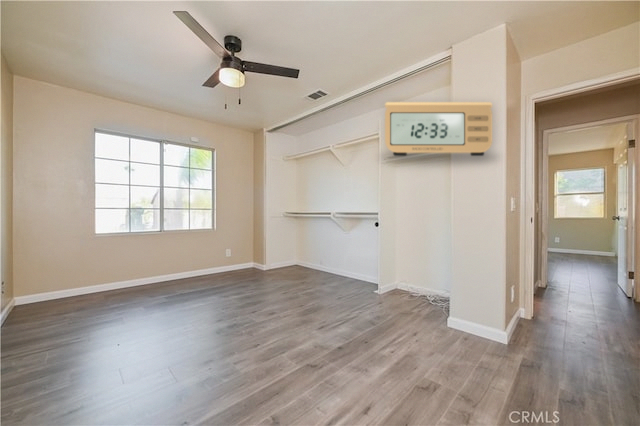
12:33
